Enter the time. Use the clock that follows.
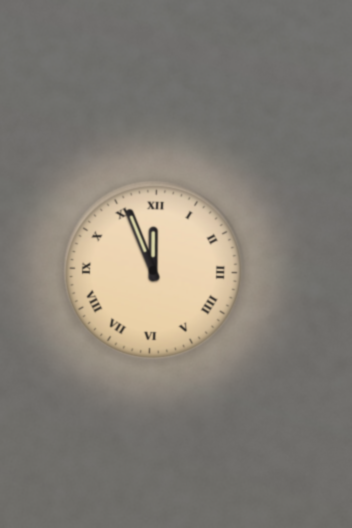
11:56
